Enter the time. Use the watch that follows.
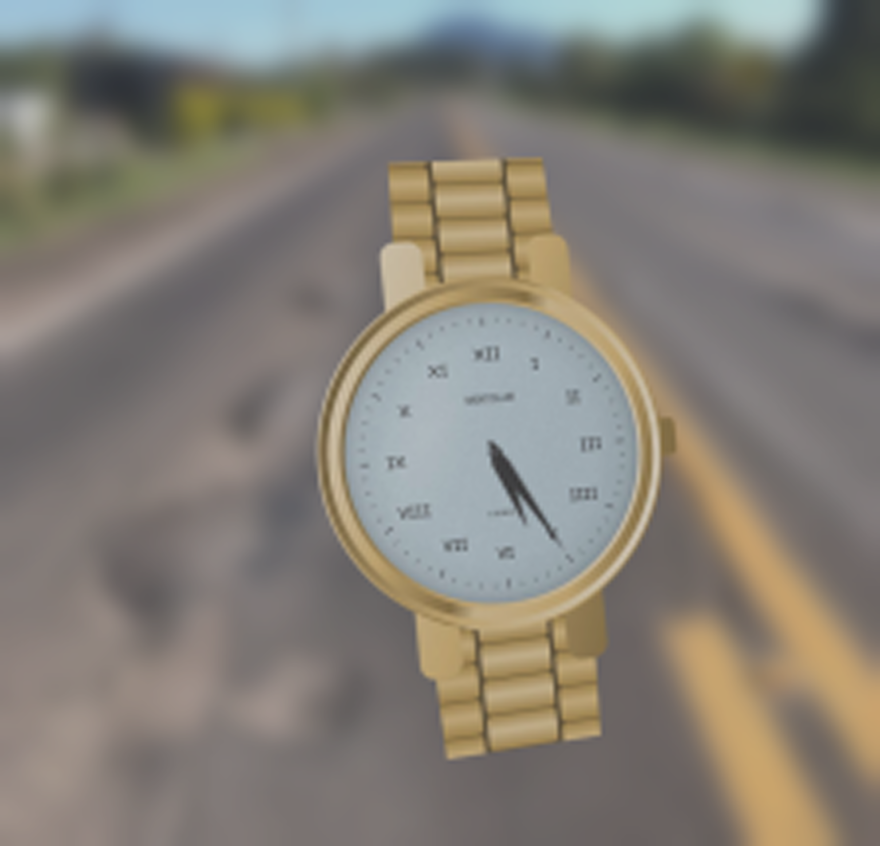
5:25
